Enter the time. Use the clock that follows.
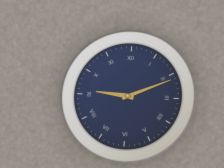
9:11
